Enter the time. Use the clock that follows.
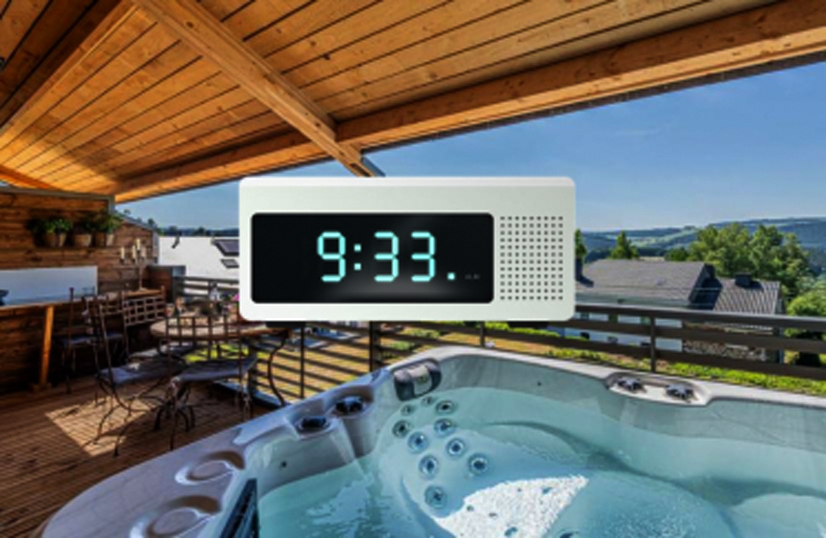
9:33
